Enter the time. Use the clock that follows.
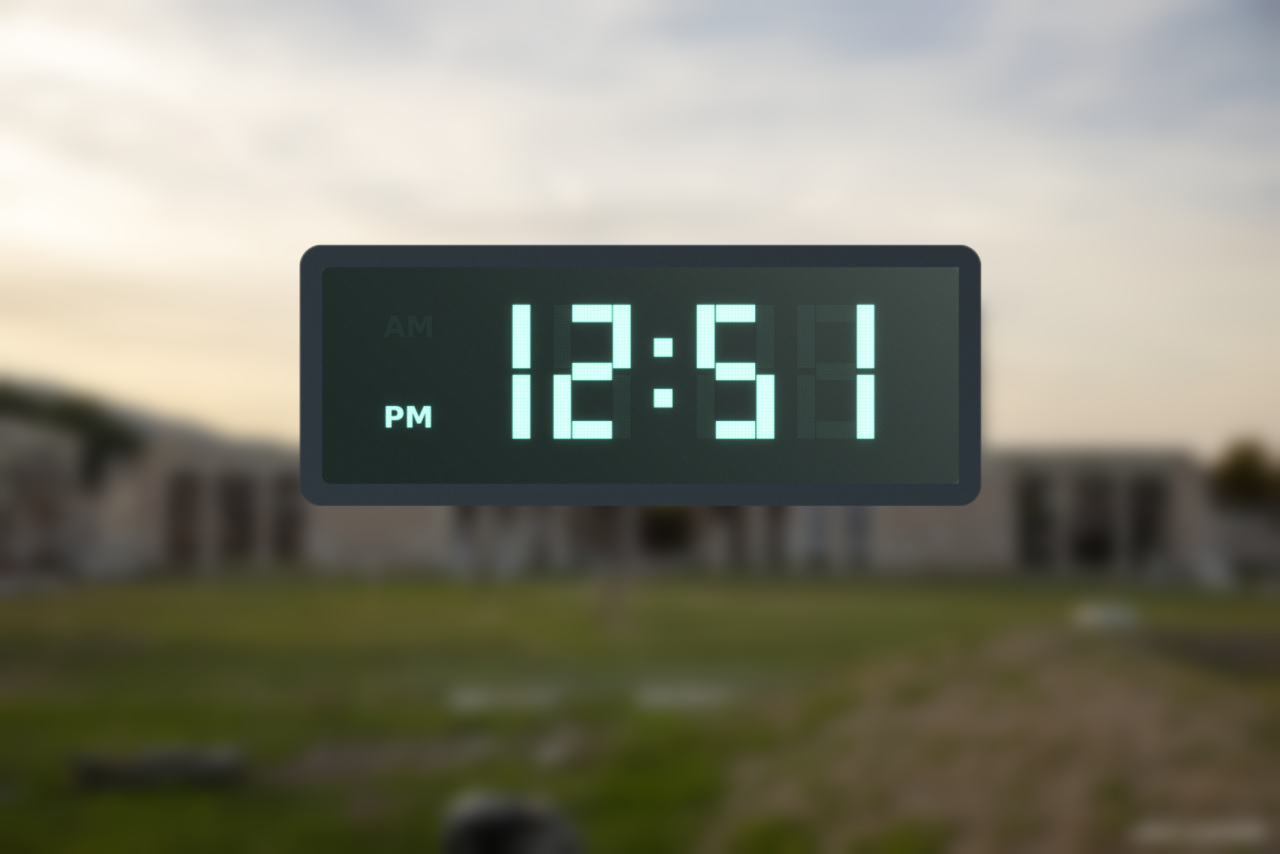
12:51
